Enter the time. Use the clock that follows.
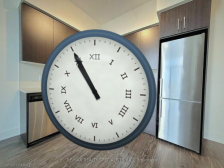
10:55
